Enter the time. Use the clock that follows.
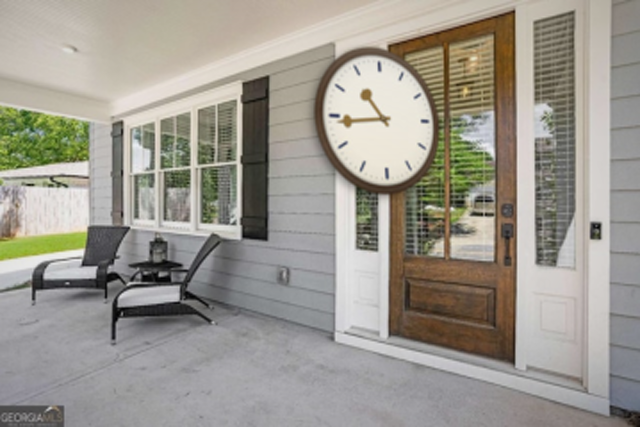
10:44
